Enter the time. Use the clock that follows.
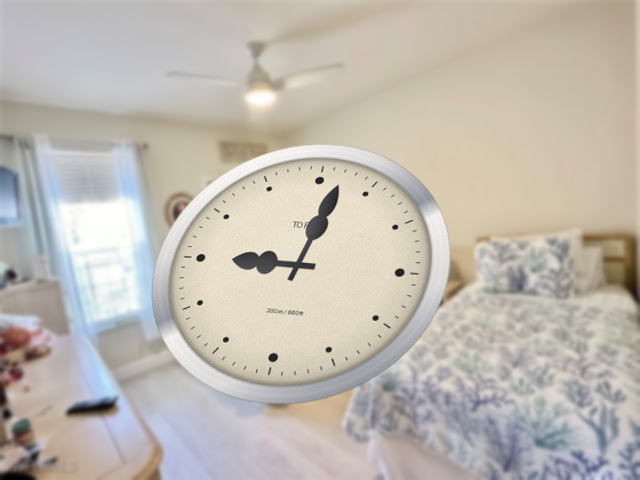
9:02
